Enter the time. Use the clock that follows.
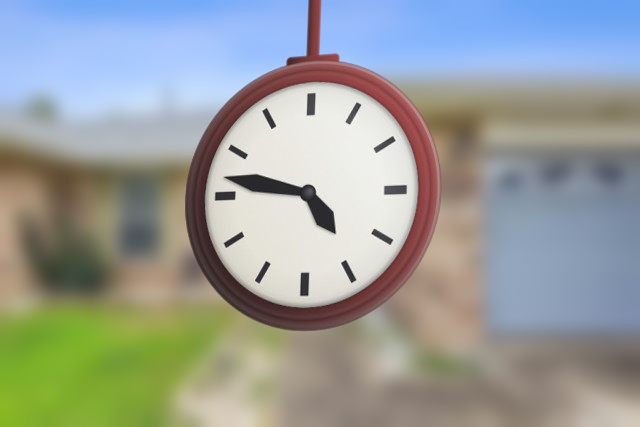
4:47
